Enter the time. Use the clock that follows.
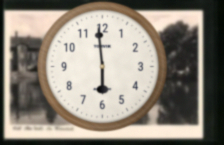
5:59
